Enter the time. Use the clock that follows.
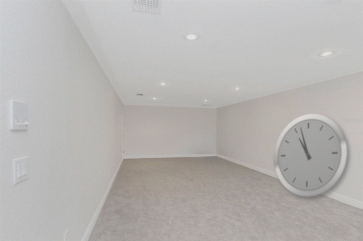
10:57
